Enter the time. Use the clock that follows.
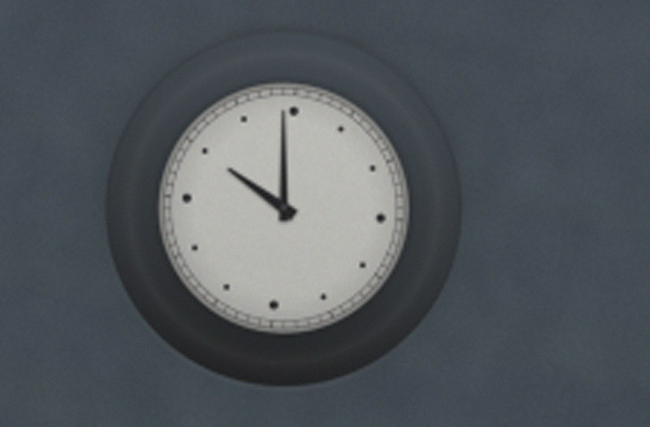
9:59
